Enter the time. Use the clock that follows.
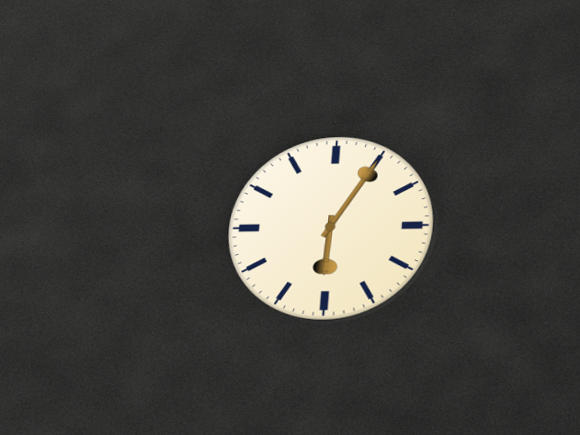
6:05
